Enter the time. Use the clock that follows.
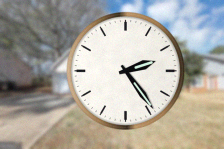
2:24
